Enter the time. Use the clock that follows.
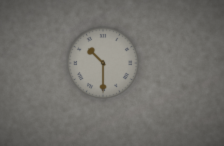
10:30
